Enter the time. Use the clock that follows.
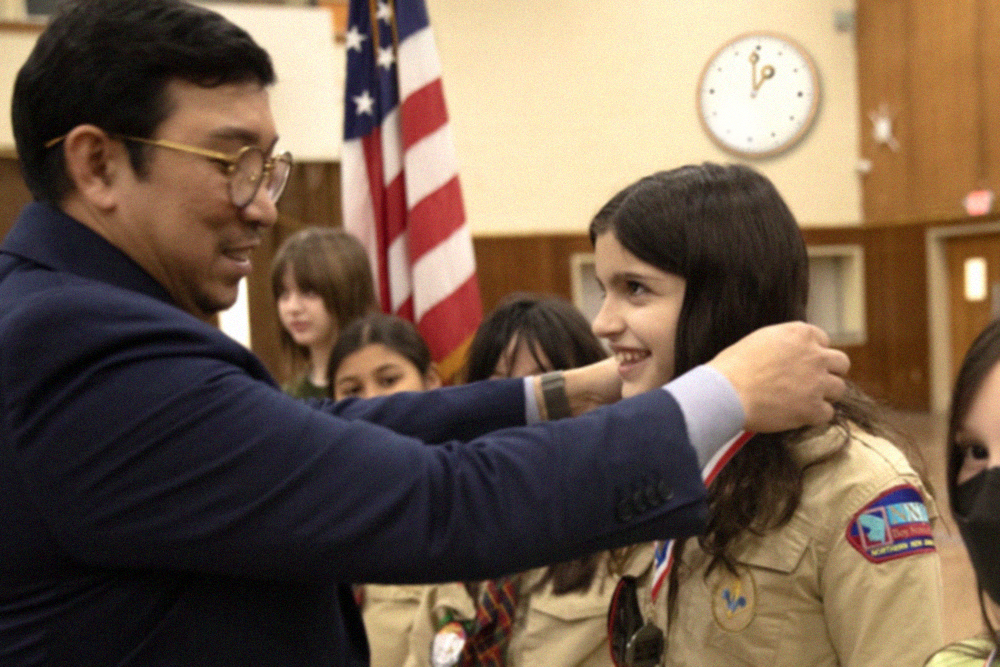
12:59
